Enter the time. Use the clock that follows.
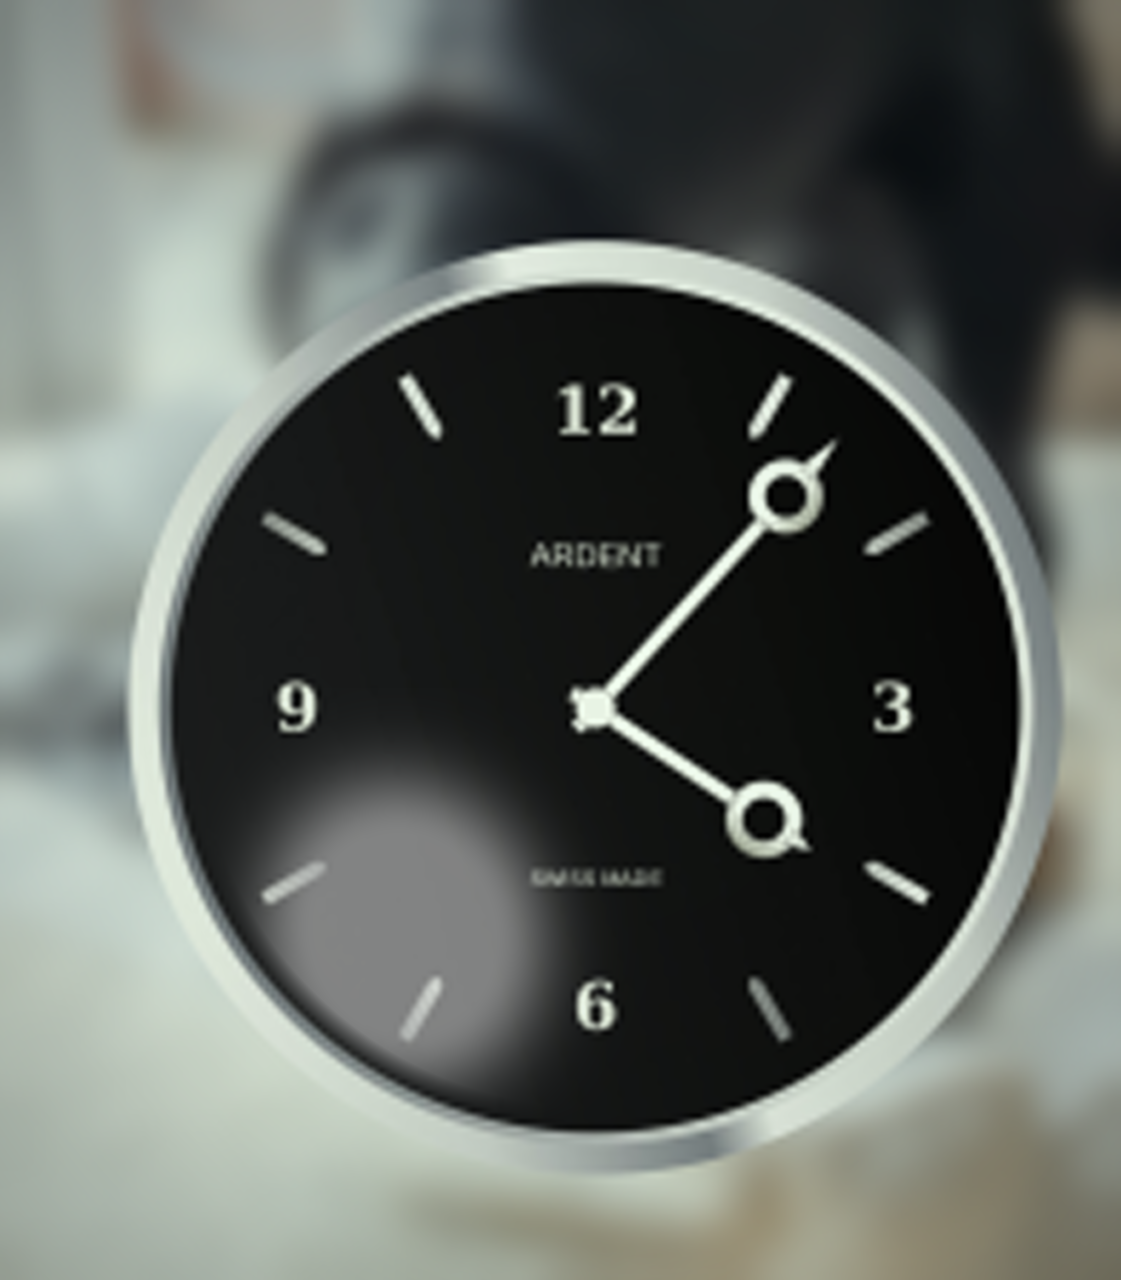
4:07
